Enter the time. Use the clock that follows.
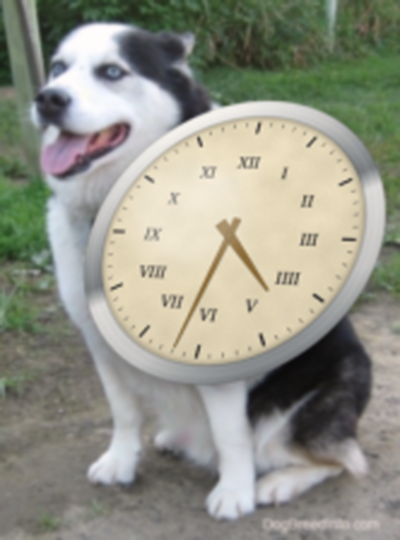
4:32
